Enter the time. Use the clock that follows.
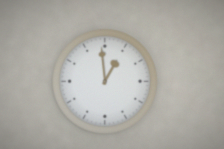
12:59
